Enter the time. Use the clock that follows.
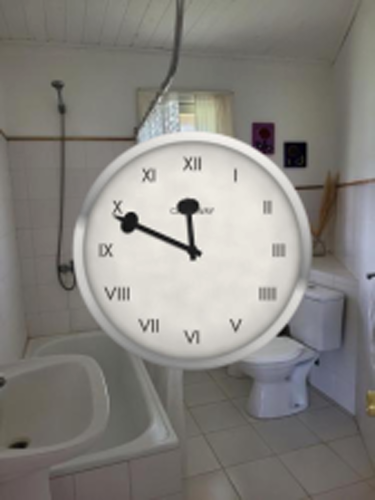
11:49
